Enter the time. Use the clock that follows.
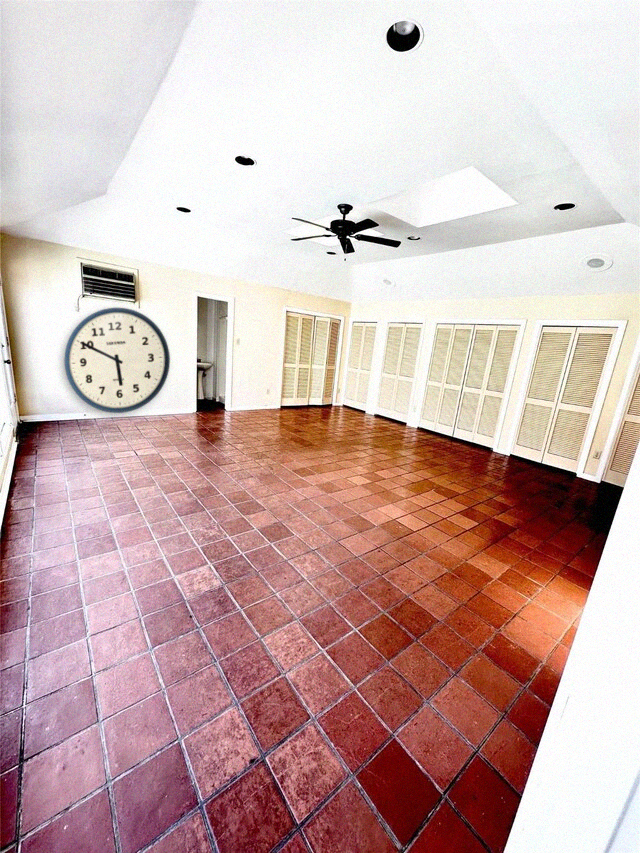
5:50
